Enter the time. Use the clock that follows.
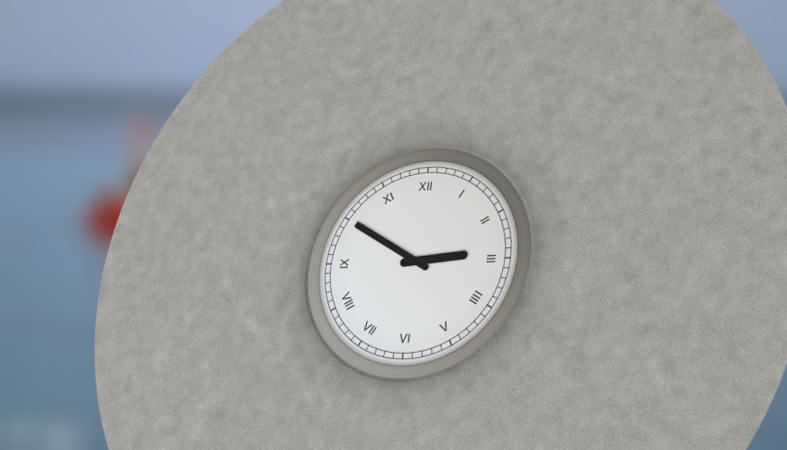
2:50
